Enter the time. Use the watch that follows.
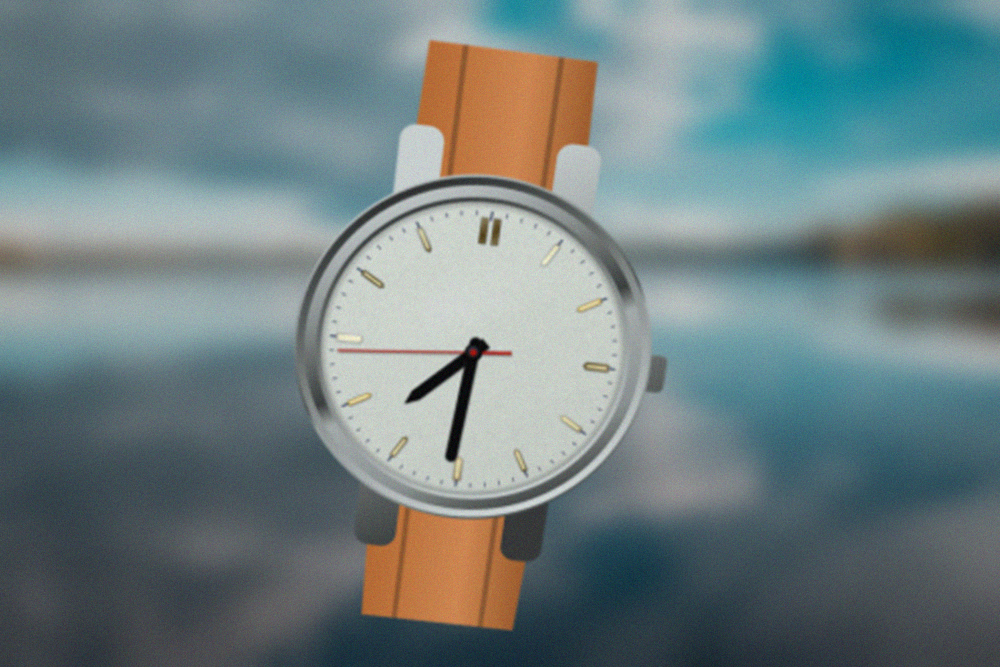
7:30:44
